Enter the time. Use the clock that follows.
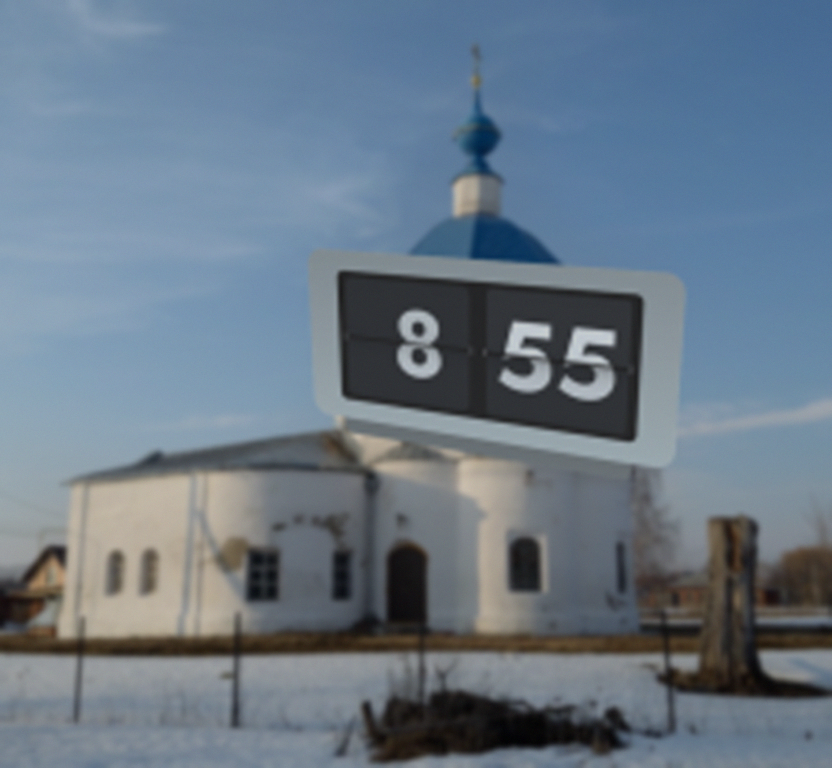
8:55
